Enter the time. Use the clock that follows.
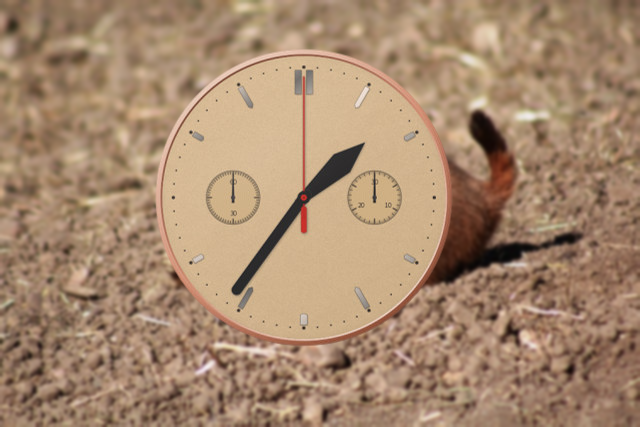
1:36
